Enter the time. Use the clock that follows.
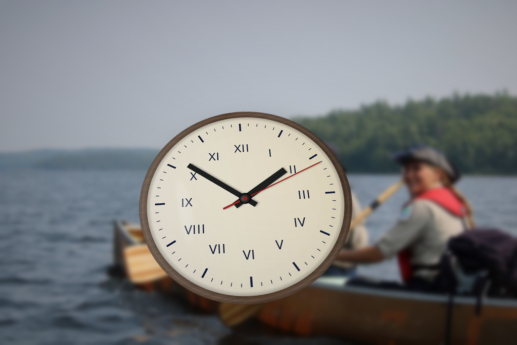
1:51:11
